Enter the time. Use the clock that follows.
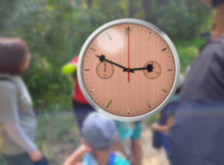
2:49
